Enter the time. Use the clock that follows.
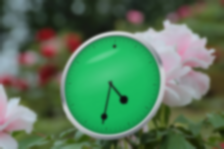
4:31
